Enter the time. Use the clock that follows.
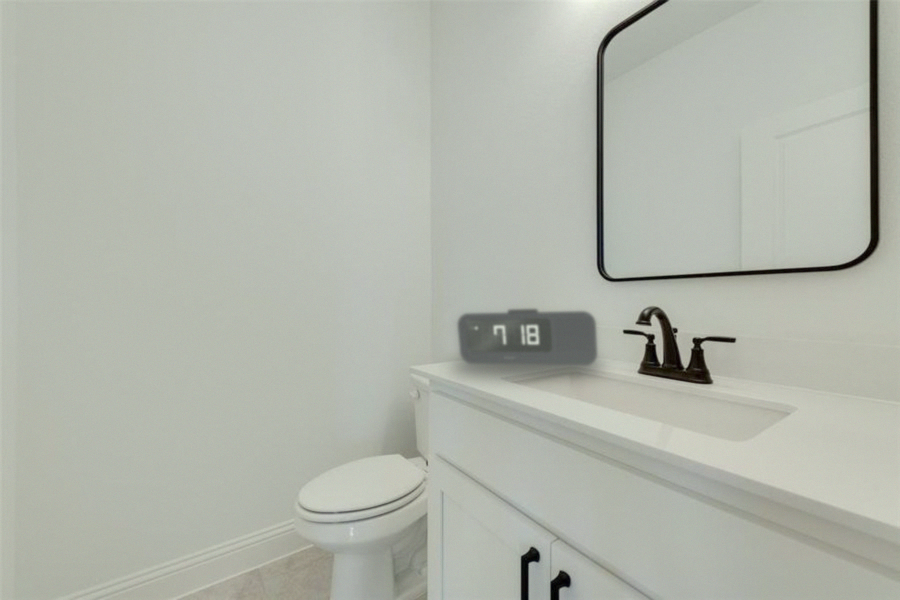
7:18
